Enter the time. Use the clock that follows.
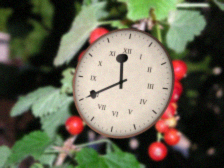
11:40
